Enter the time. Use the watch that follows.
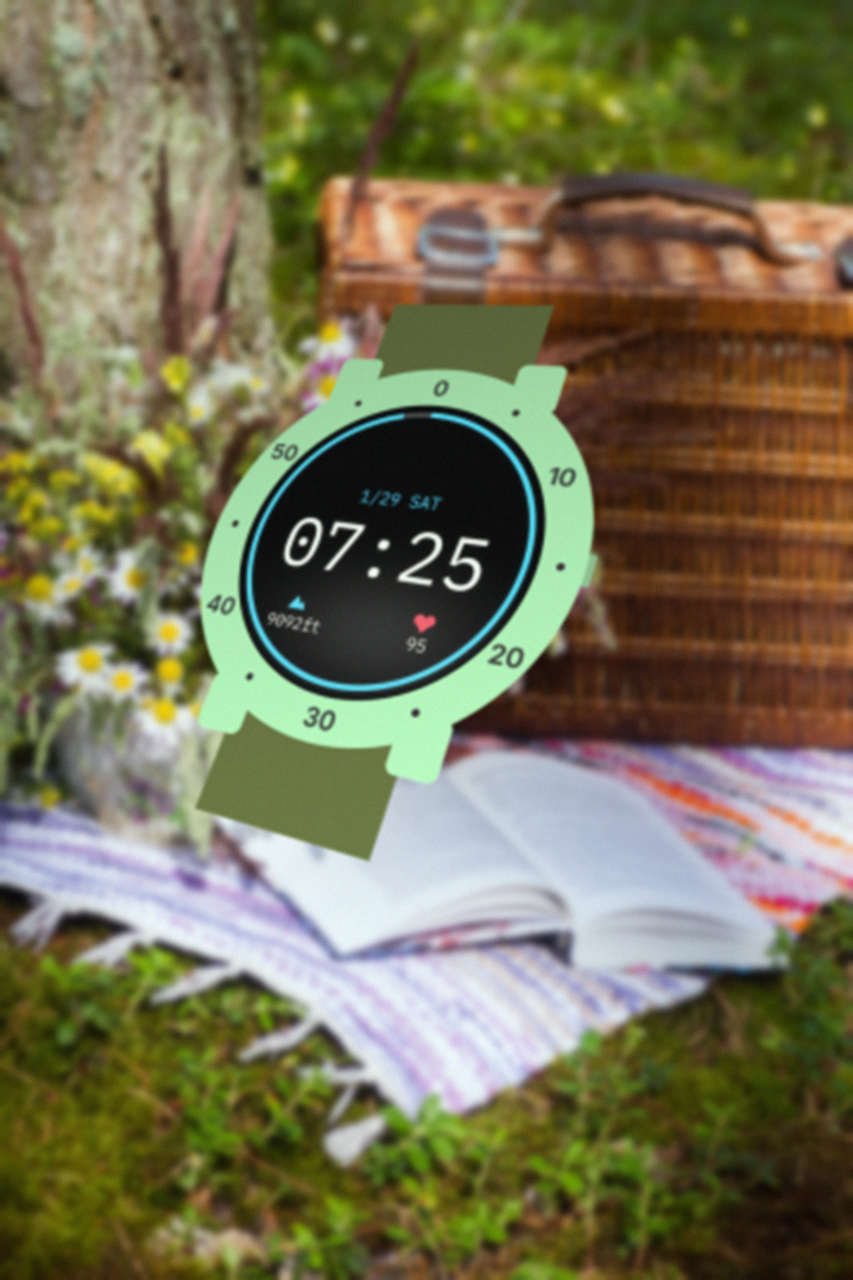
7:25
